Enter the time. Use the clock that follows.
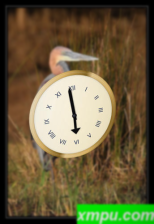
5:59
